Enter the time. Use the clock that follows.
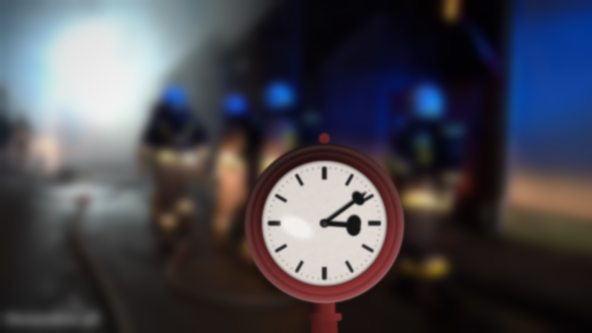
3:09
